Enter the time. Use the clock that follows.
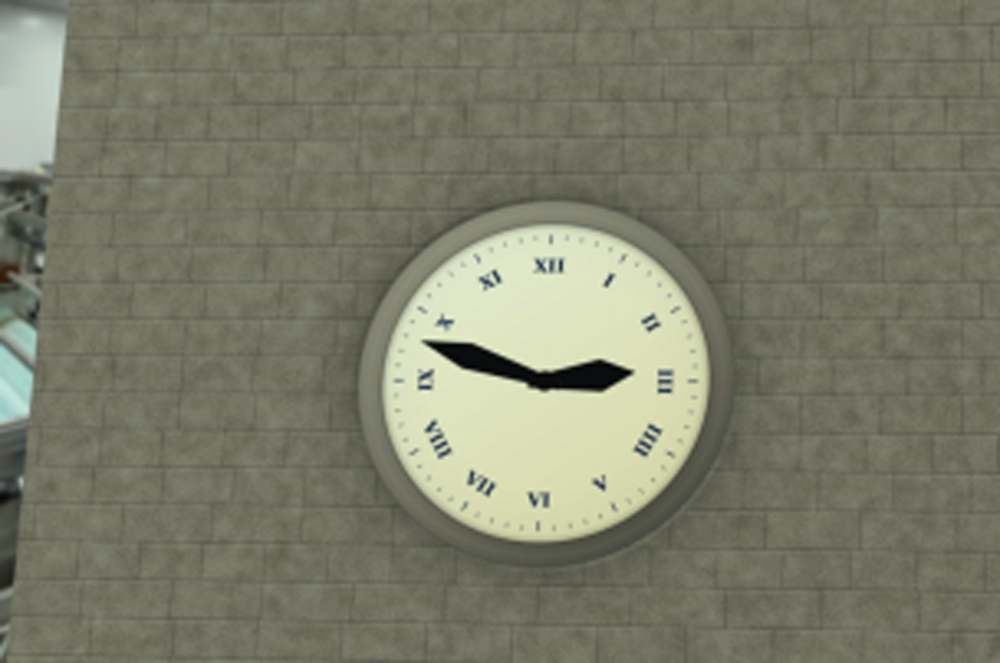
2:48
